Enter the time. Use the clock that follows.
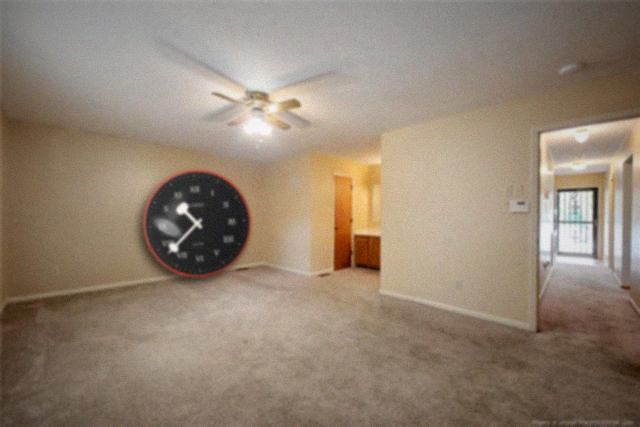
10:38
